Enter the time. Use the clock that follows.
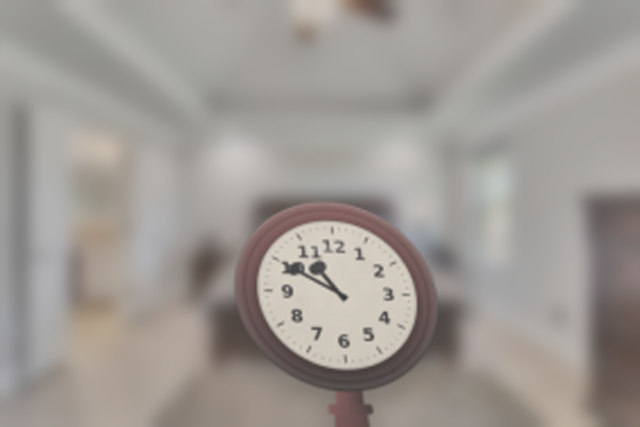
10:50
